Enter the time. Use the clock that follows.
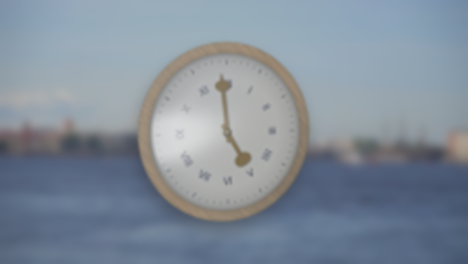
4:59
